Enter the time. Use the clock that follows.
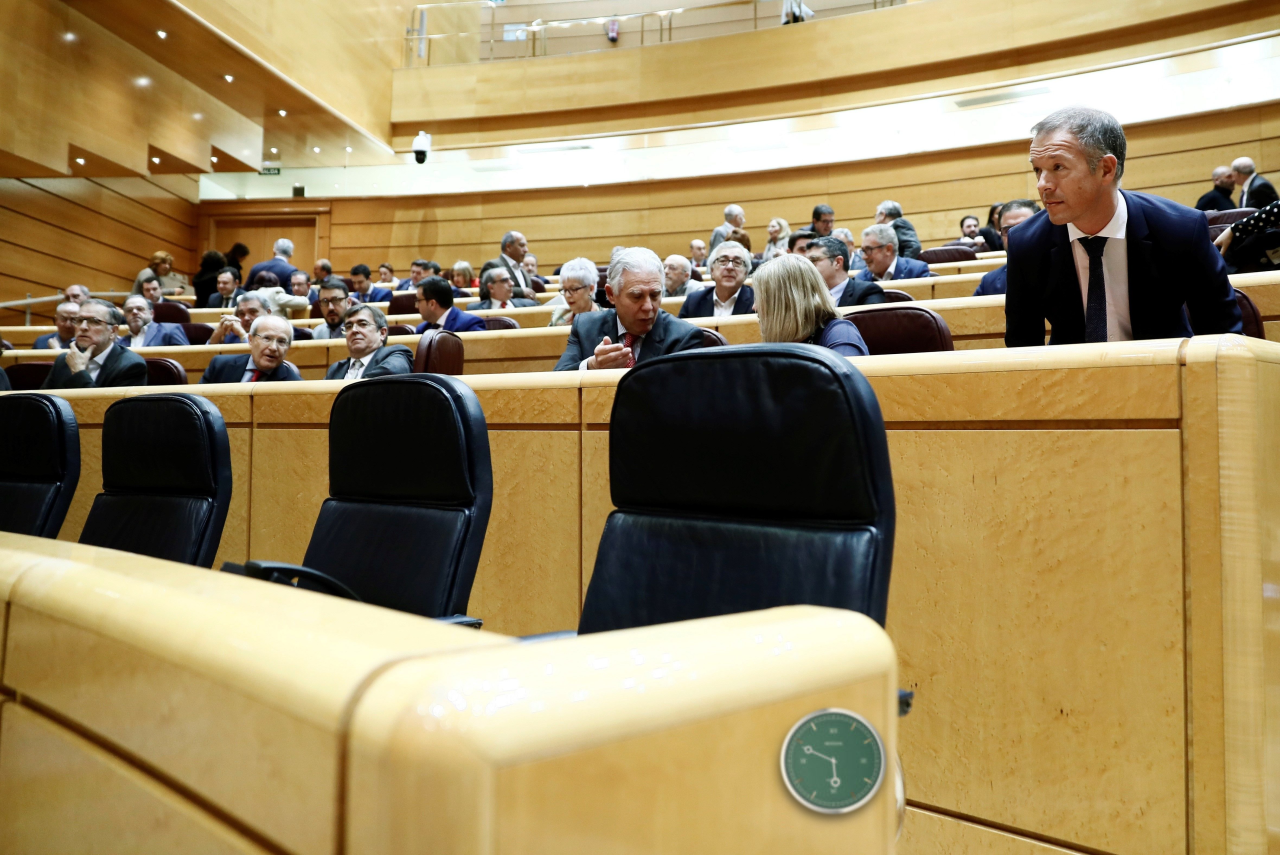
5:49
